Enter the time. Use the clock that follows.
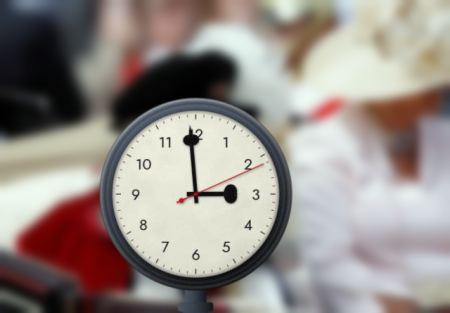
2:59:11
